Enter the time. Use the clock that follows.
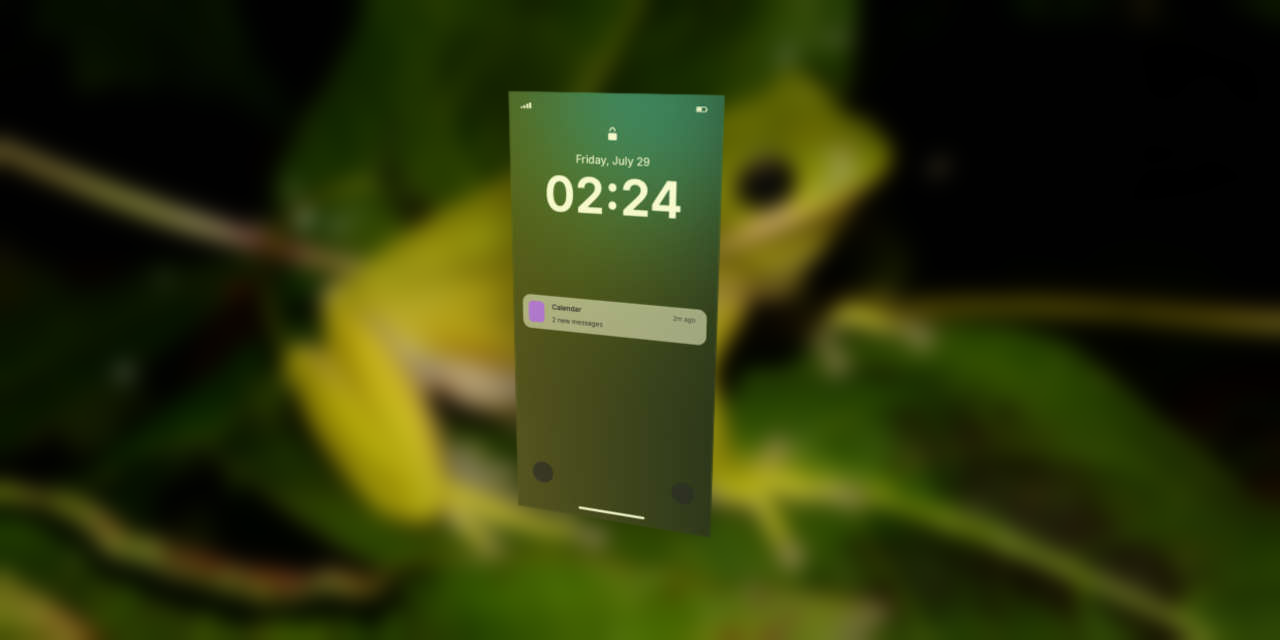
2:24
